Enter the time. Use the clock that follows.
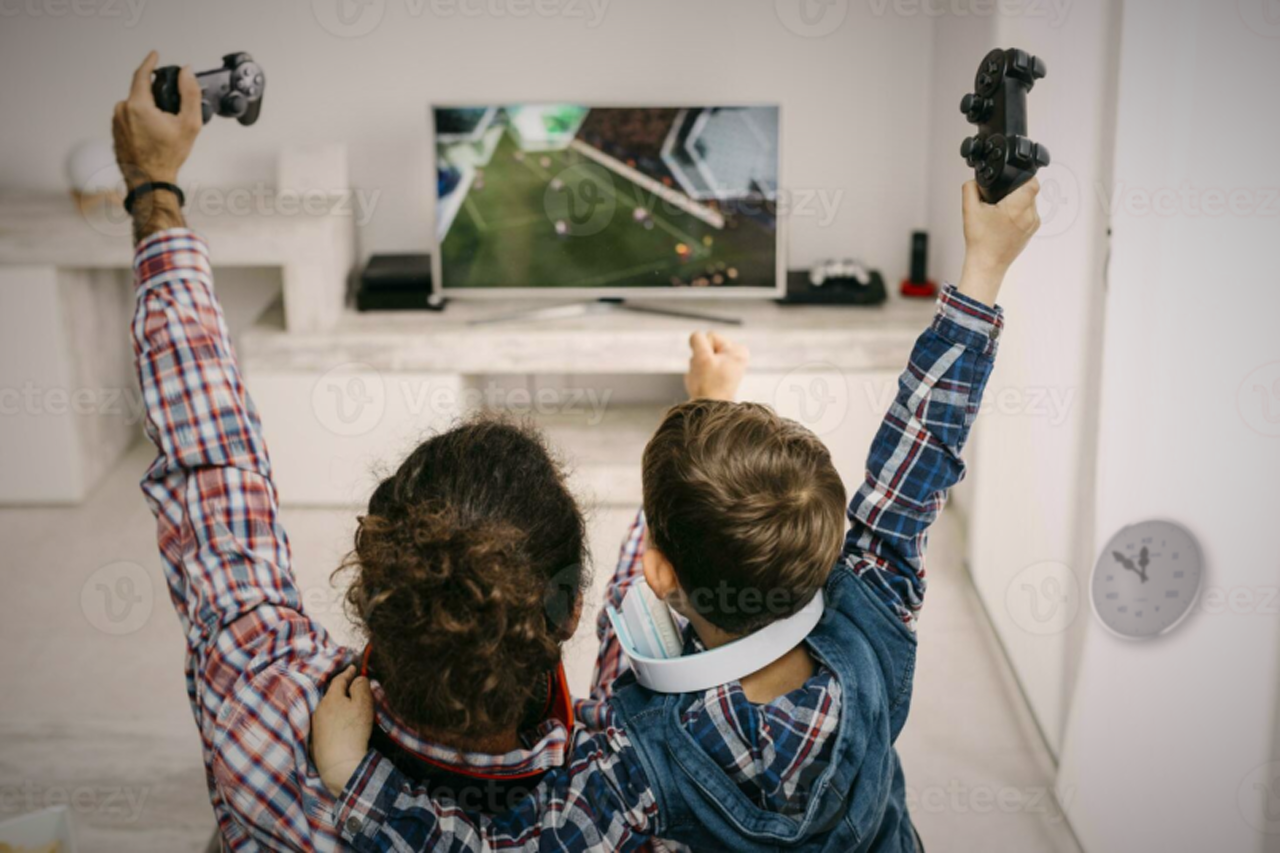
11:51
